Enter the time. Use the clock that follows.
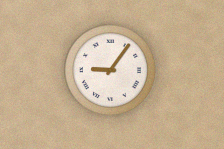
9:06
